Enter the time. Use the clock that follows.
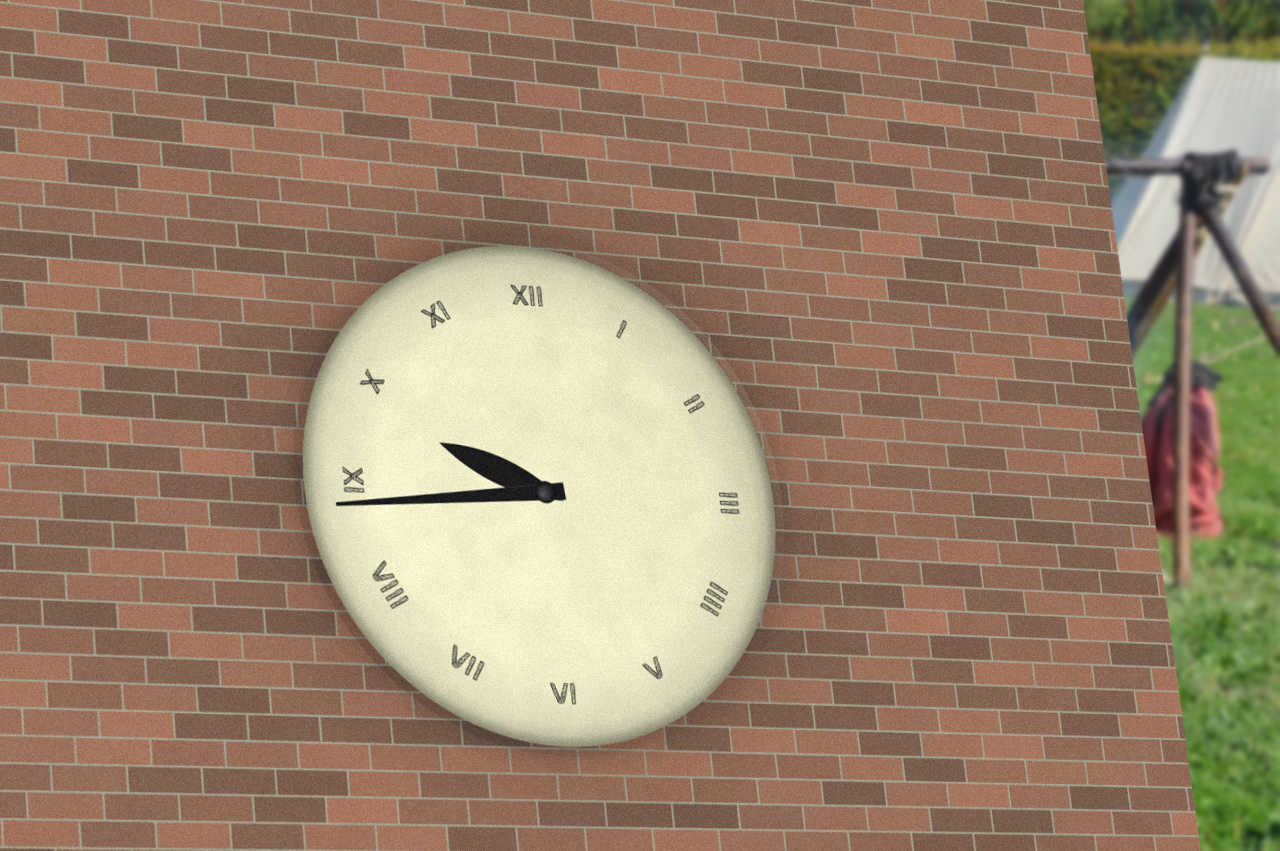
9:44
